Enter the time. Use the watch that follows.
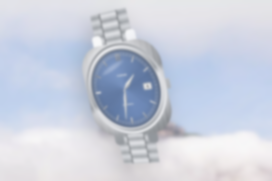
1:32
